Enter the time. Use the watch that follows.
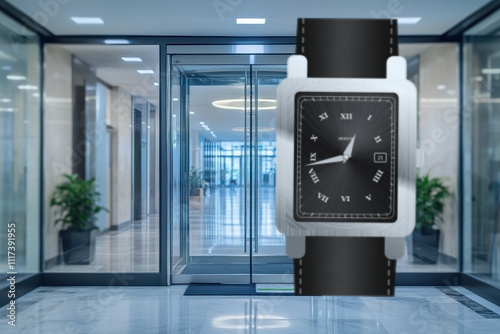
12:43
